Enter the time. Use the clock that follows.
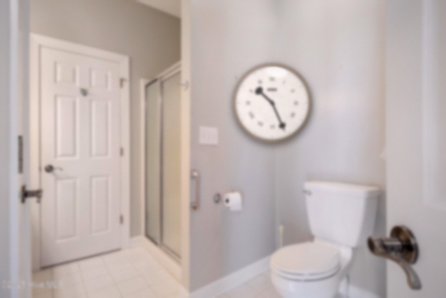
10:26
